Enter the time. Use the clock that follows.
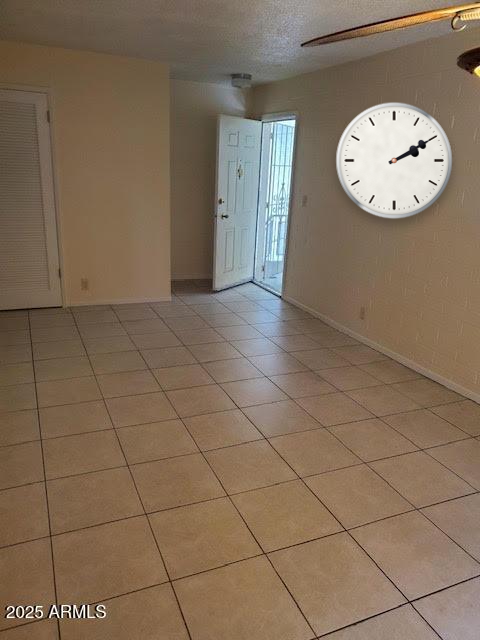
2:10
